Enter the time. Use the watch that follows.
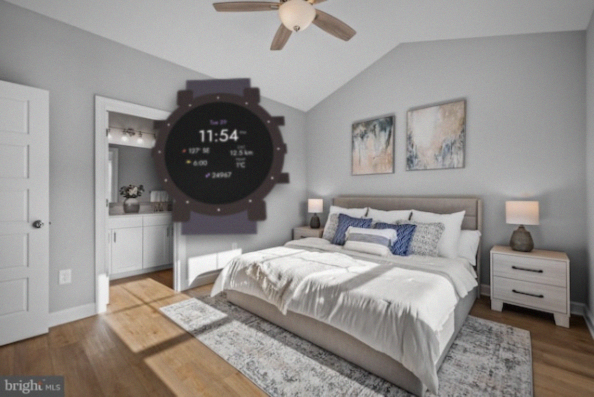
11:54
